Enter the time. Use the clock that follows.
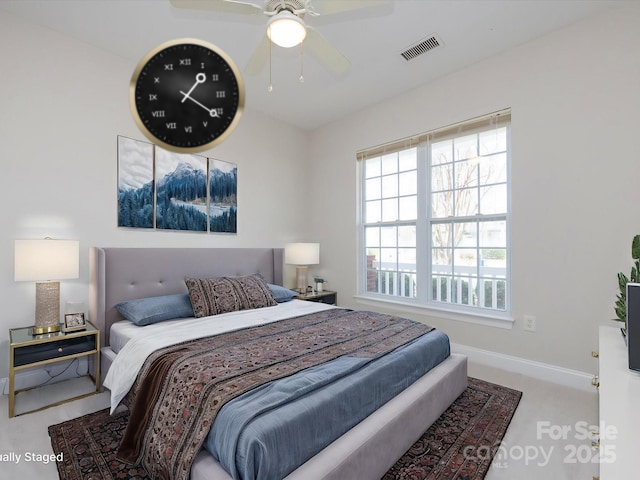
1:21
